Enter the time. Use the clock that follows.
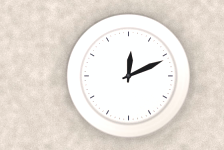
12:11
